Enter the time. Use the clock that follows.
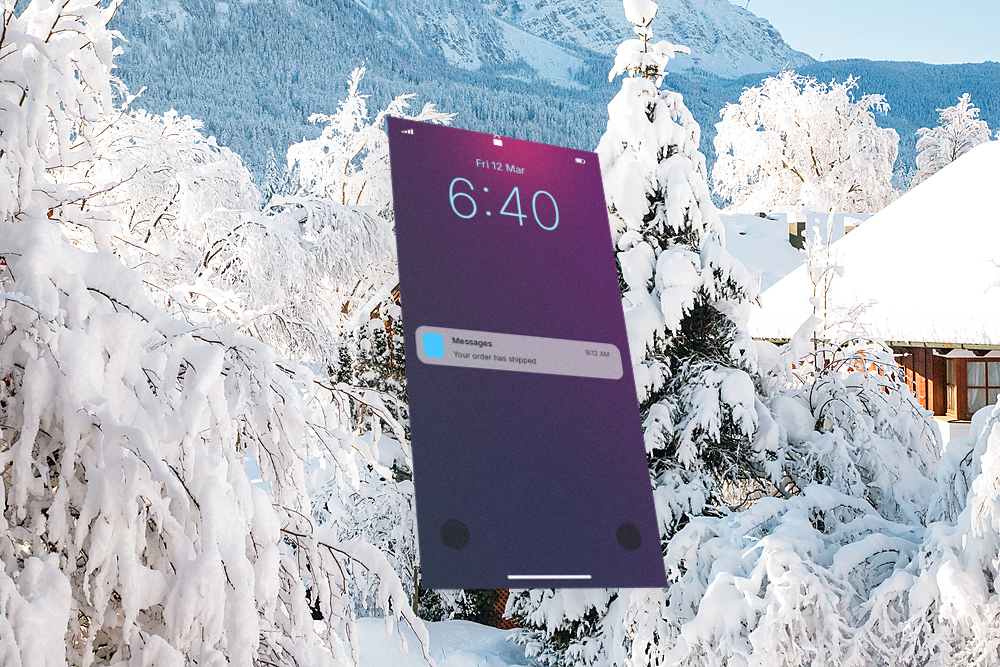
6:40
